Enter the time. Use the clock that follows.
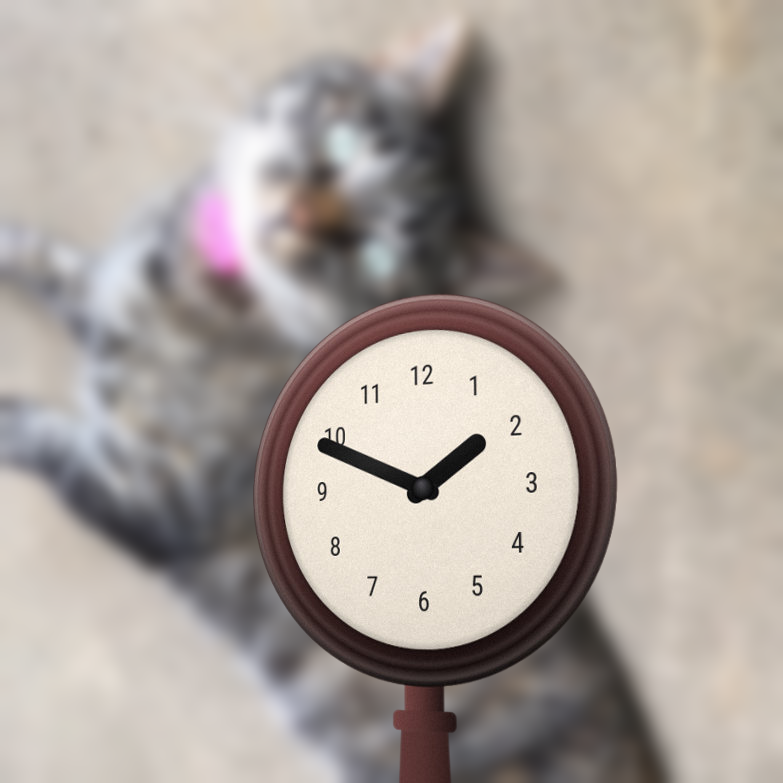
1:49
